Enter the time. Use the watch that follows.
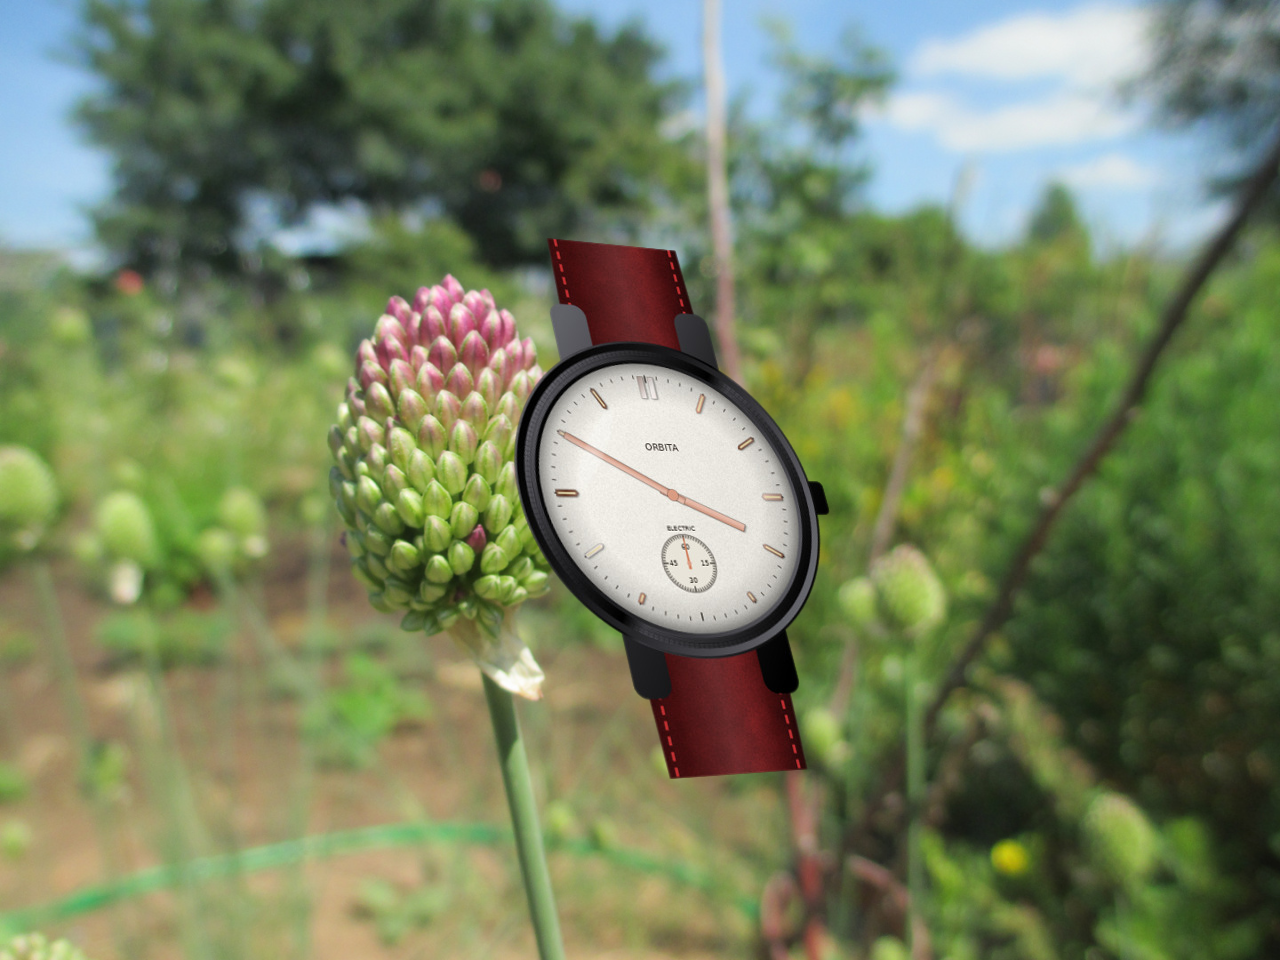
3:50
